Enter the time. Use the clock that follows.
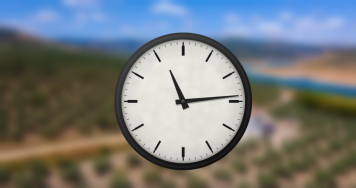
11:14
